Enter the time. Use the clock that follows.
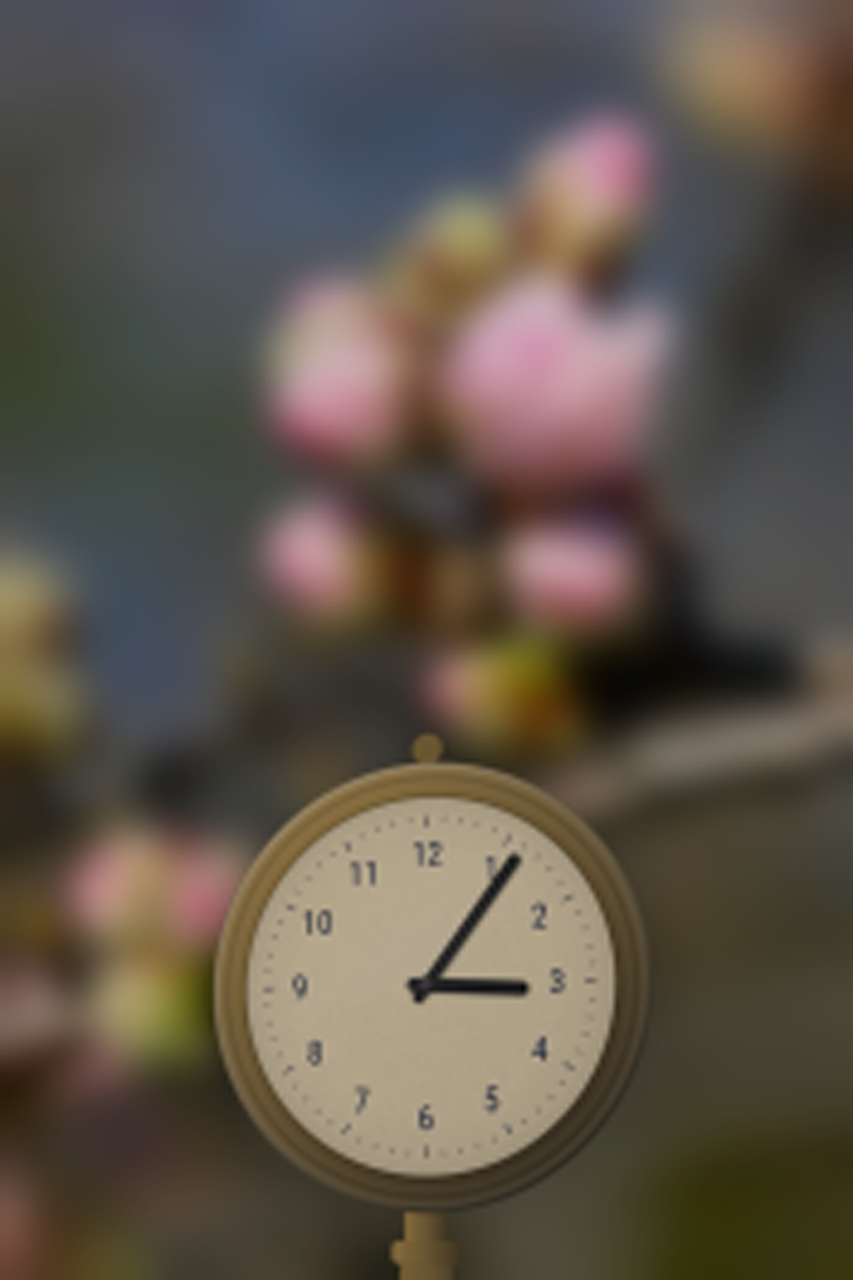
3:06
